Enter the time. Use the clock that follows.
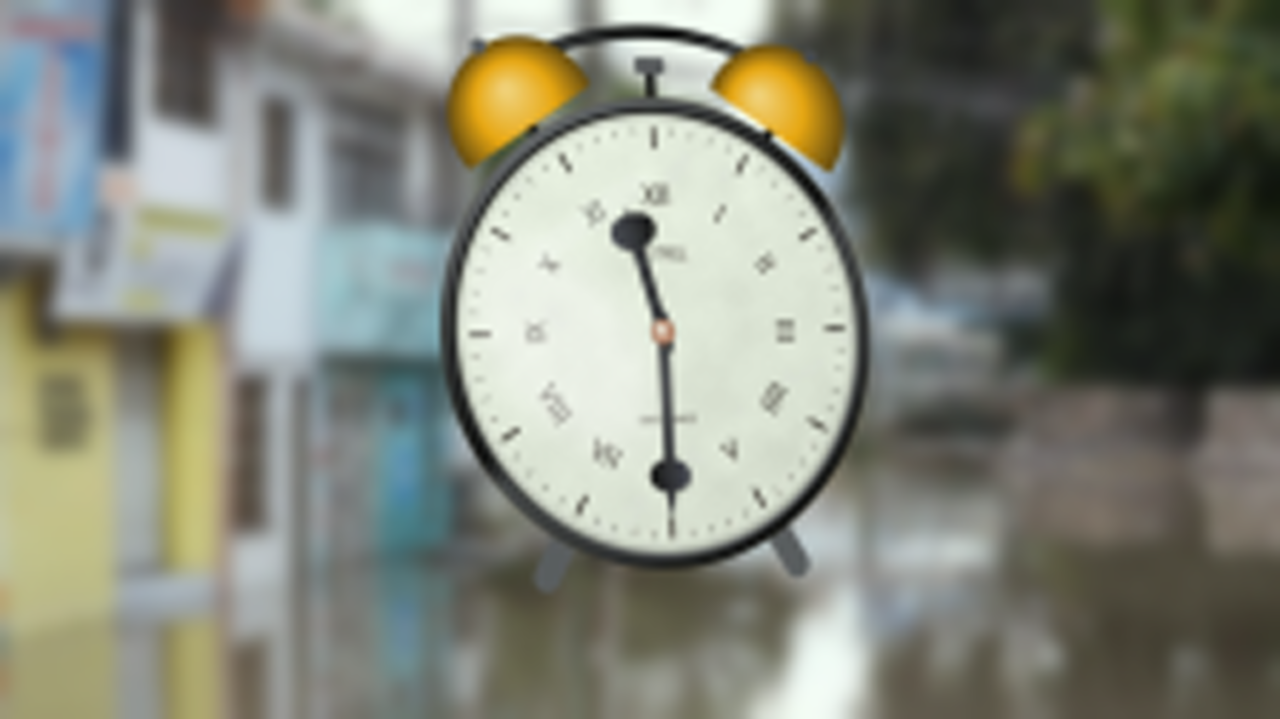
11:30
